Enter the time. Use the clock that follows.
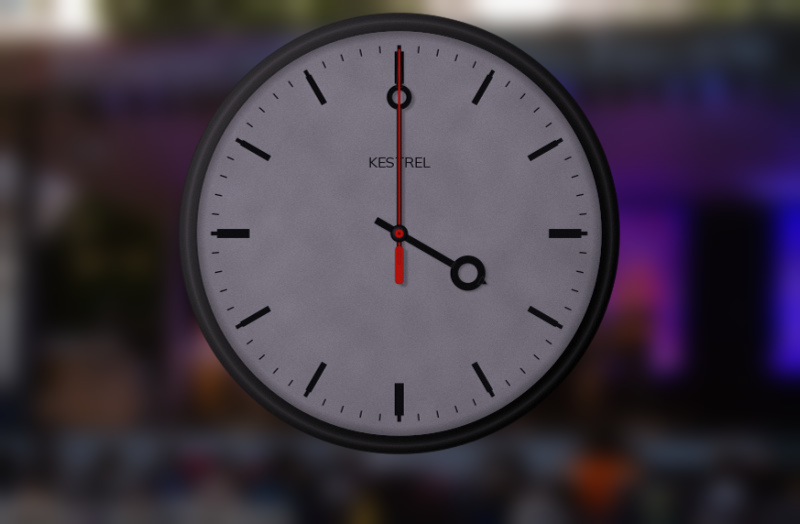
4:00:00
